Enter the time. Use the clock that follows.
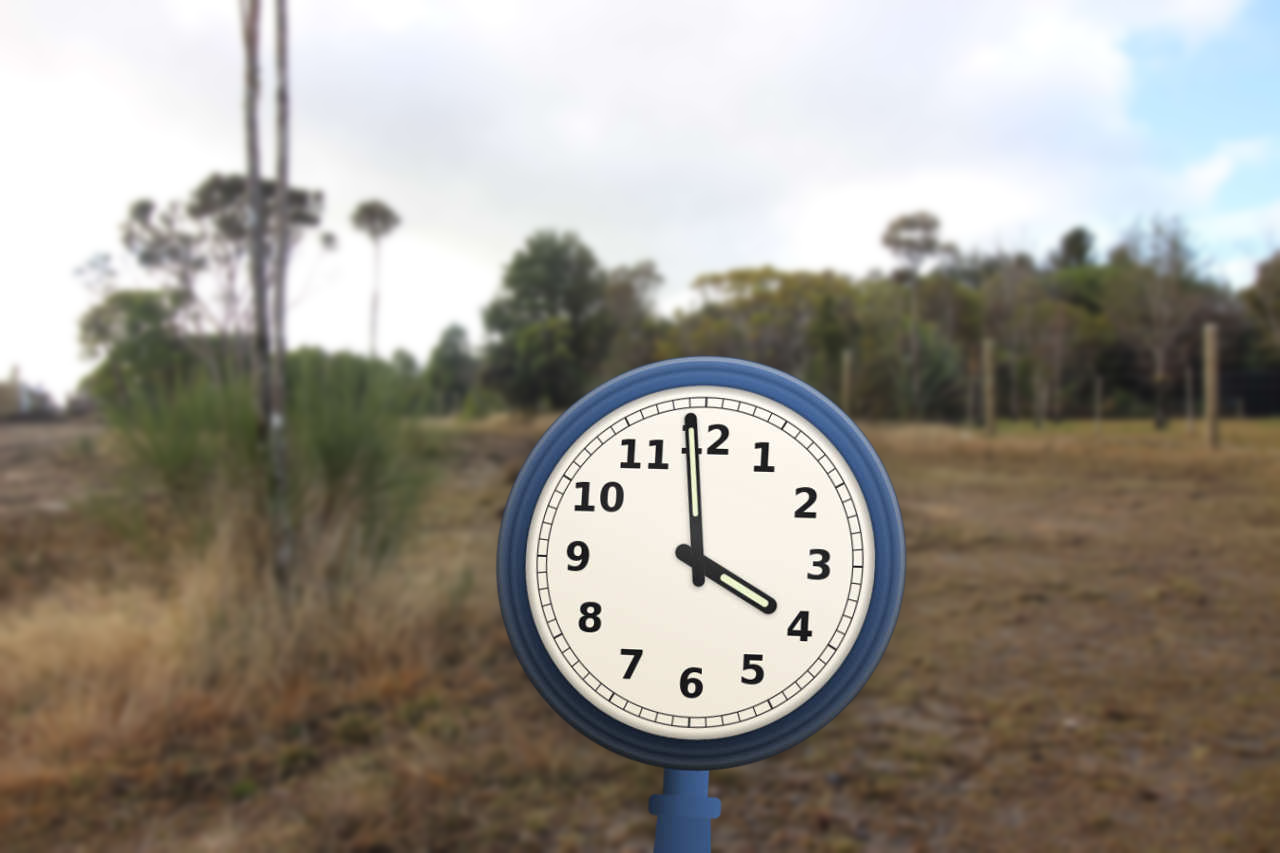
3:59
